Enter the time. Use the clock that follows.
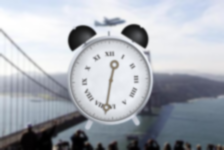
12:32
